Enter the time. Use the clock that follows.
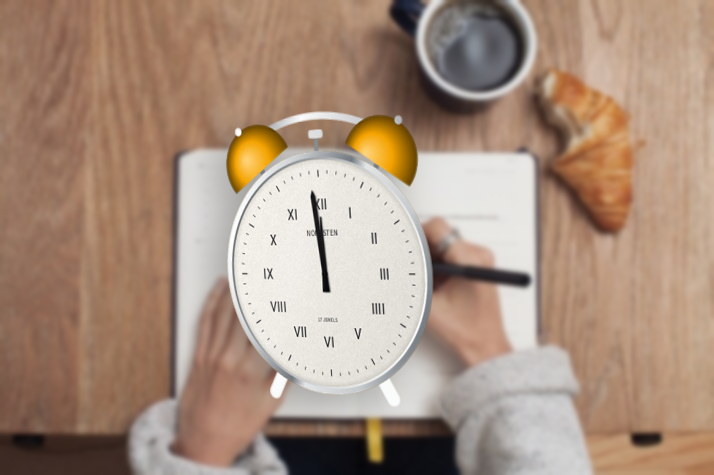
11:59
